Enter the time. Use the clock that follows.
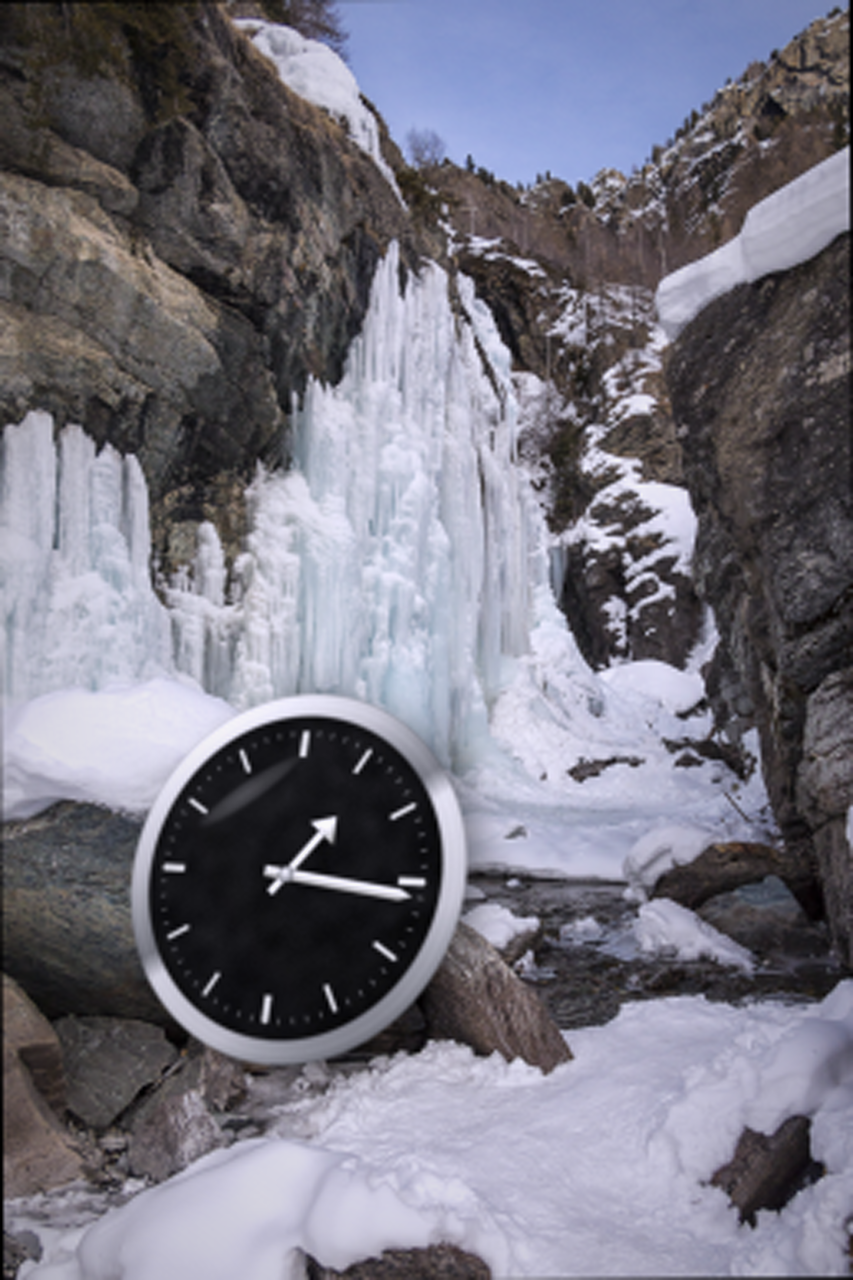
1:16
